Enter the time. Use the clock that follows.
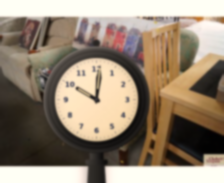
10:01
